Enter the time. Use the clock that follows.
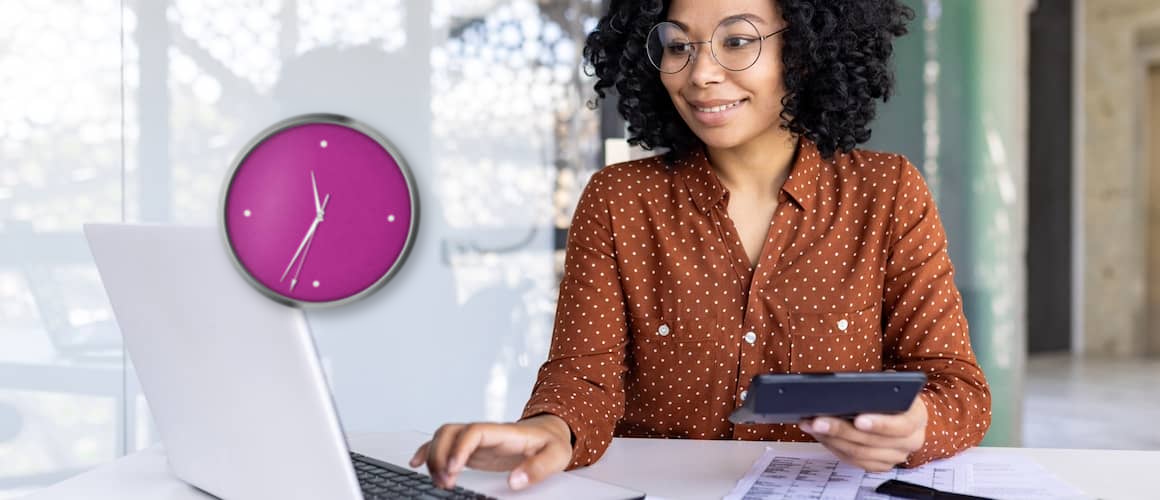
11:34:33
